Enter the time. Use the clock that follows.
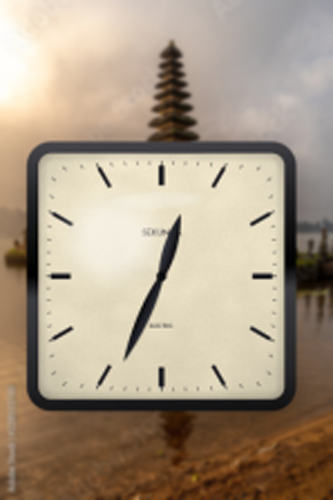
12:34
